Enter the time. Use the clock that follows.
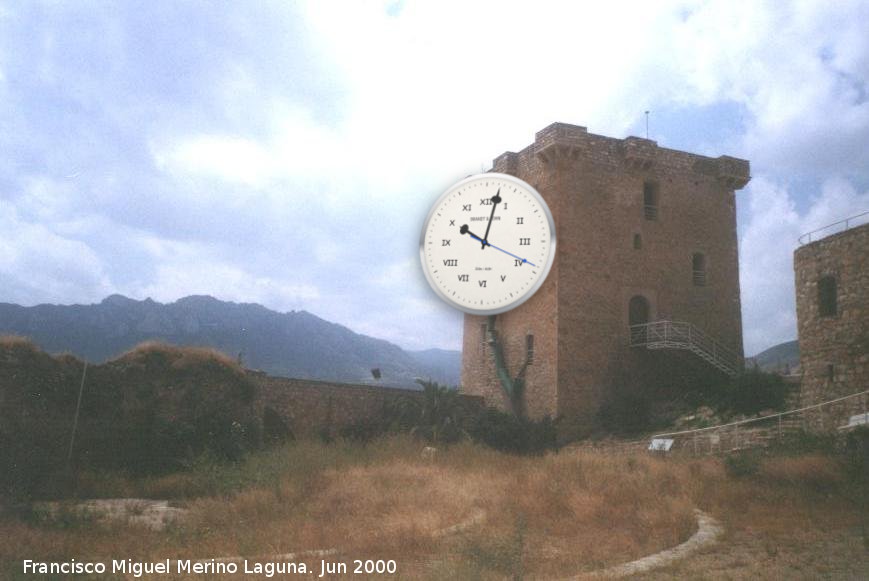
10:02:19
